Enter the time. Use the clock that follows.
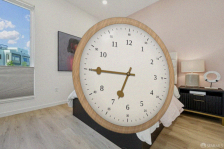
6:45
